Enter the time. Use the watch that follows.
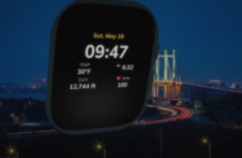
9:47
